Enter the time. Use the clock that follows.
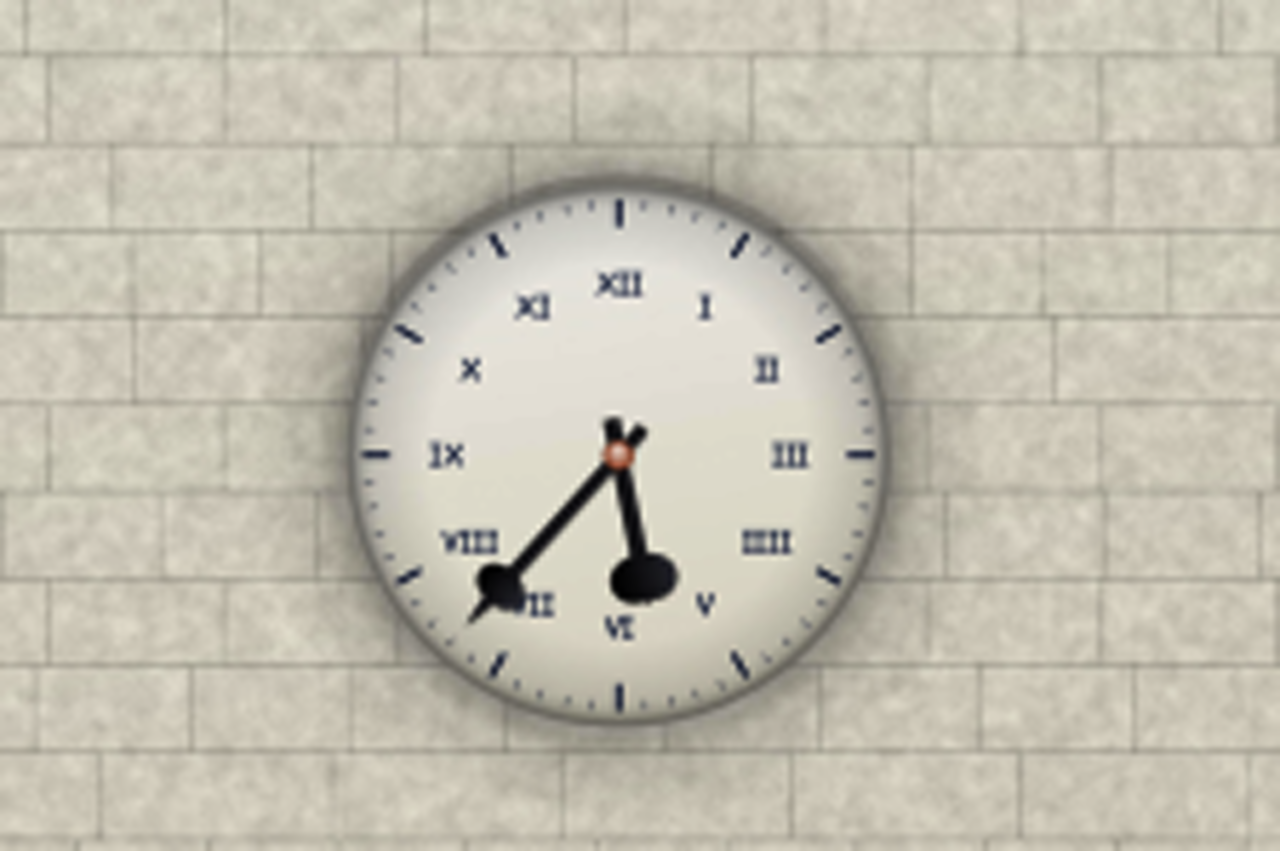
5:37
